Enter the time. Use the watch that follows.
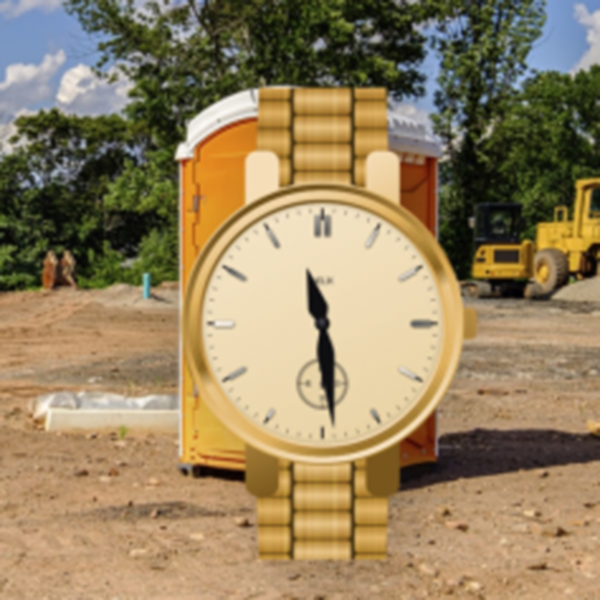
11:29
